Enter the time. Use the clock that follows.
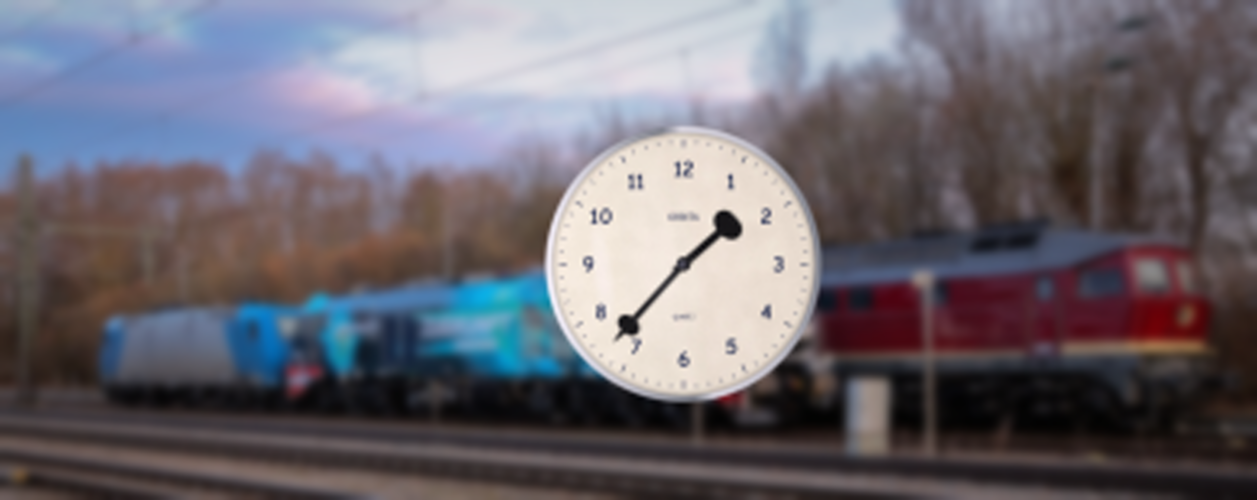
1:37
